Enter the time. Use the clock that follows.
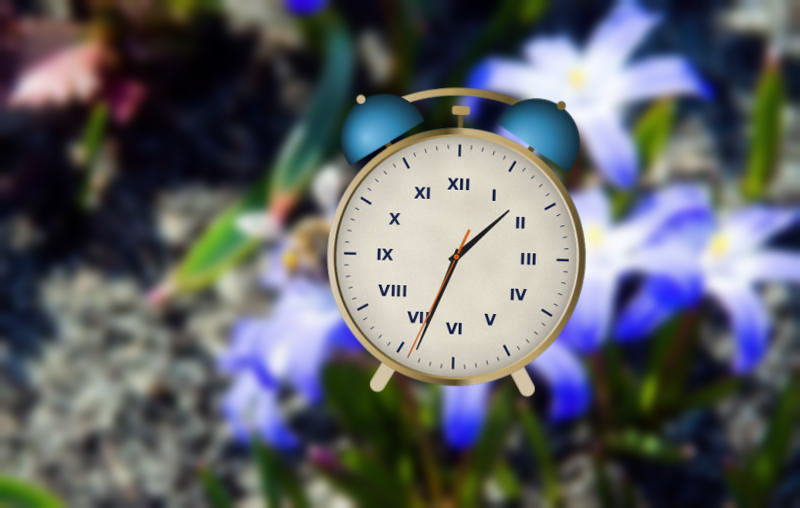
1:33:34
